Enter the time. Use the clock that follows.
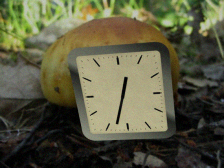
12:33
